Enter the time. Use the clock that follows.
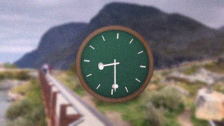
8:29
